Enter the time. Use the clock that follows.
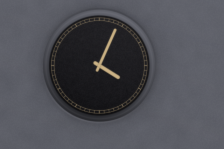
4:04
